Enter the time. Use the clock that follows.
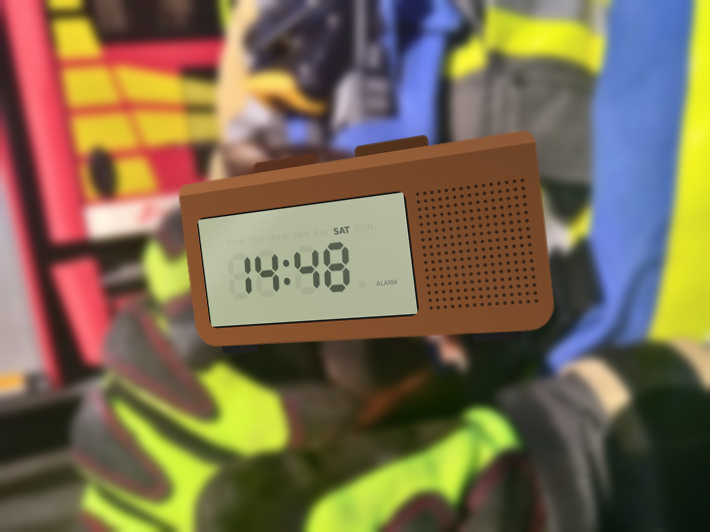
14:48
